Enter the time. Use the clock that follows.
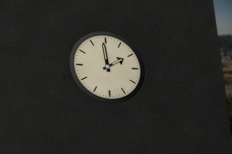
1:59
